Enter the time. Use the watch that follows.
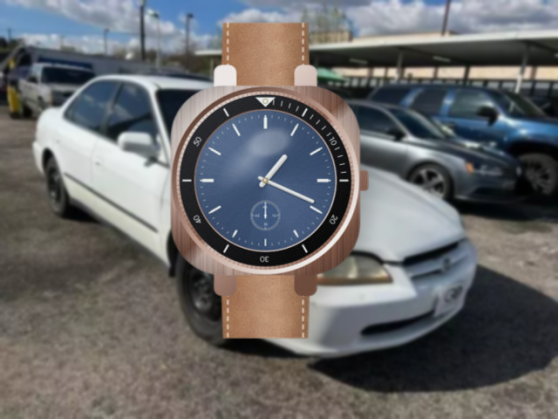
1:19
